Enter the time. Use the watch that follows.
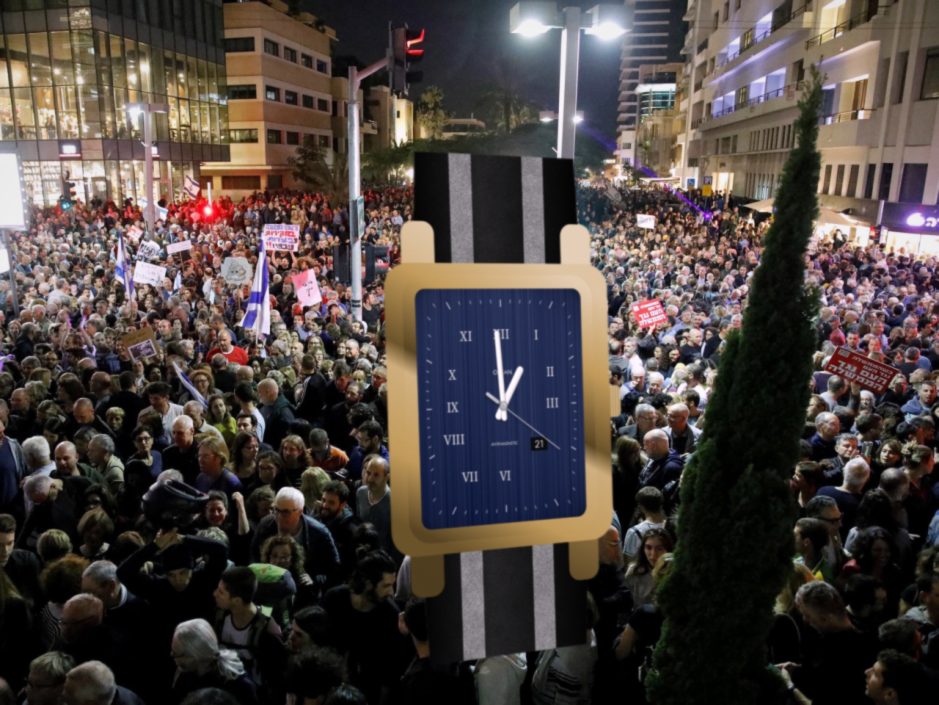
12:59:21
